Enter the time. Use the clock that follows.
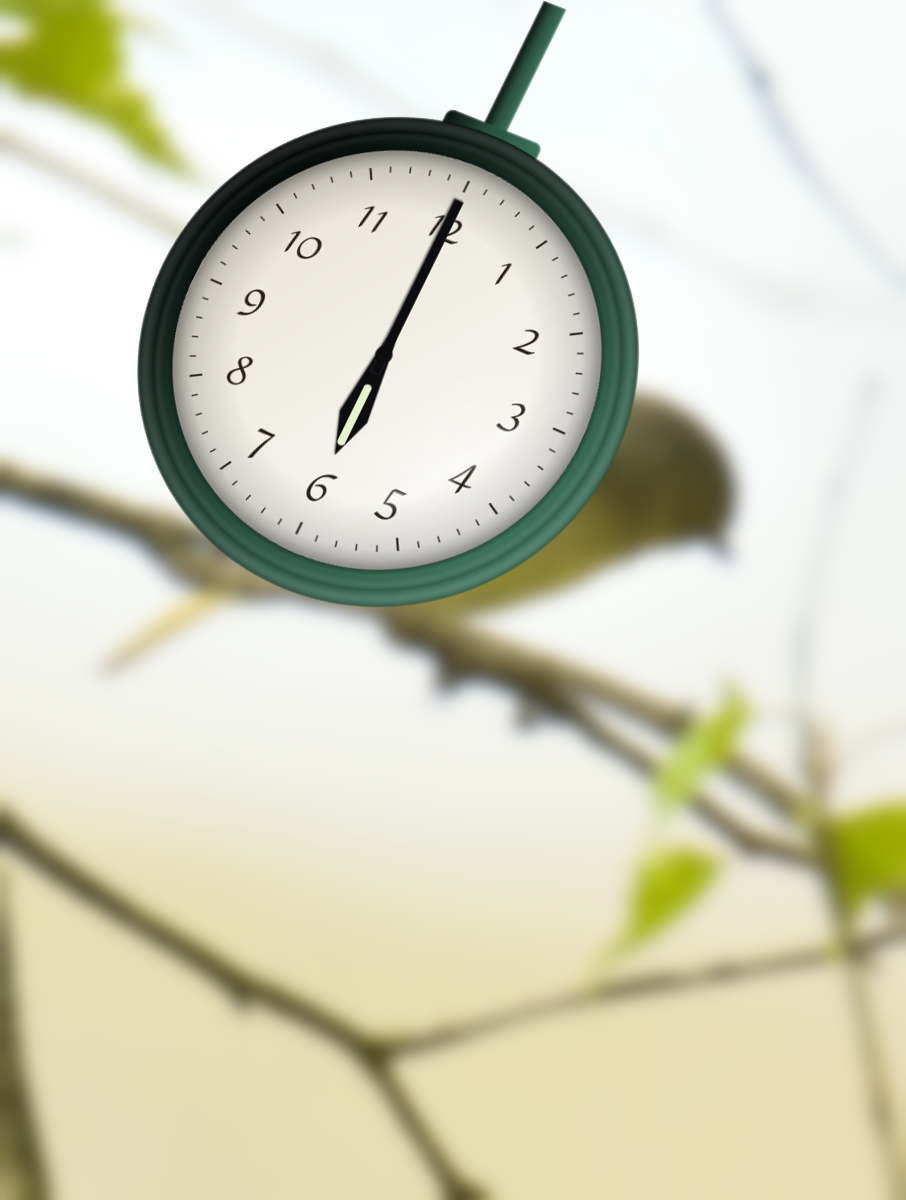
6:00
